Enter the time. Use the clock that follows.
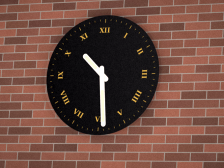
10:29
